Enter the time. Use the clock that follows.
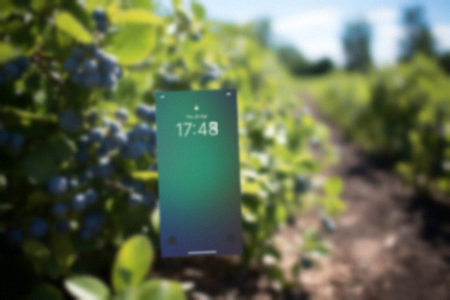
17:48
